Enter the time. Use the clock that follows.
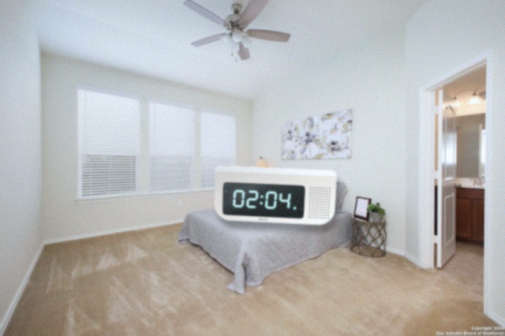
2:04
